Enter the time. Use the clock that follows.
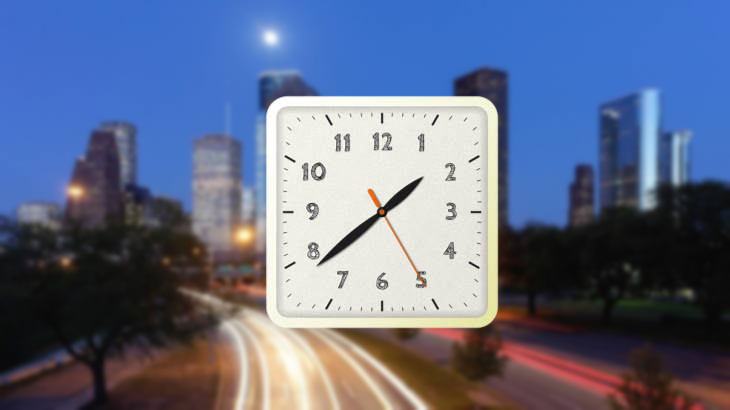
1:38:25
